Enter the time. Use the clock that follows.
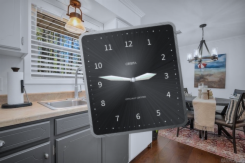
2:47
